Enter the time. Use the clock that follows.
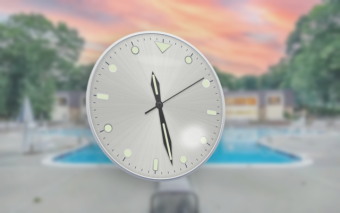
11:27:09
